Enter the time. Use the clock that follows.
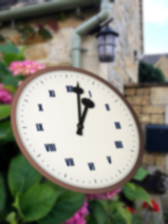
1:02
